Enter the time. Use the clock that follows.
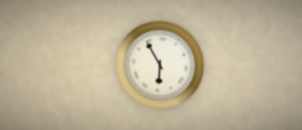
5:54
